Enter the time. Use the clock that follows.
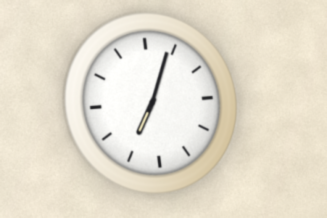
7:04
